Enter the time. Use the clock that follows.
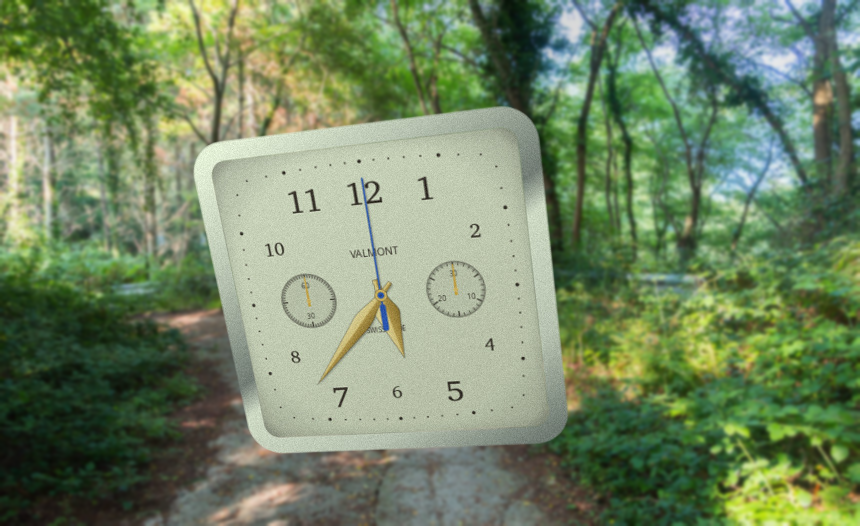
5:37
